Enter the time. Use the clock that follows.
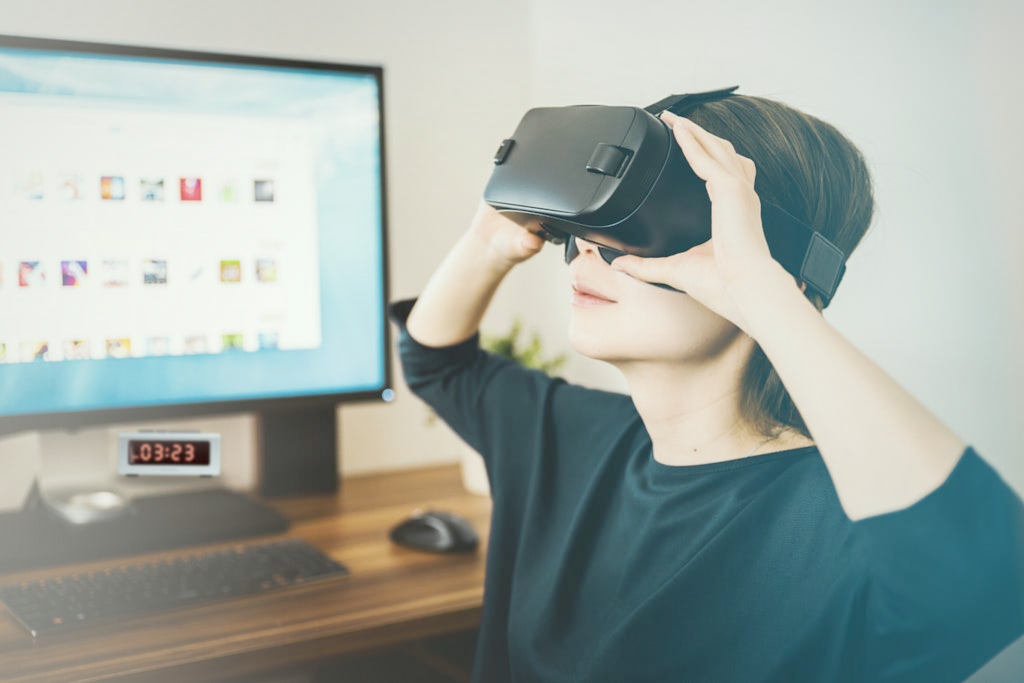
3:23
